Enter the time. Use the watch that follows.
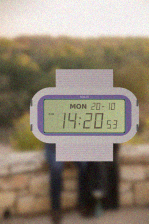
14:20:53
